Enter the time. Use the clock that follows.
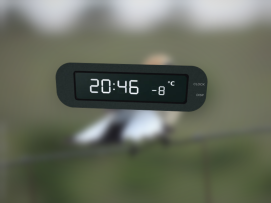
20:46
